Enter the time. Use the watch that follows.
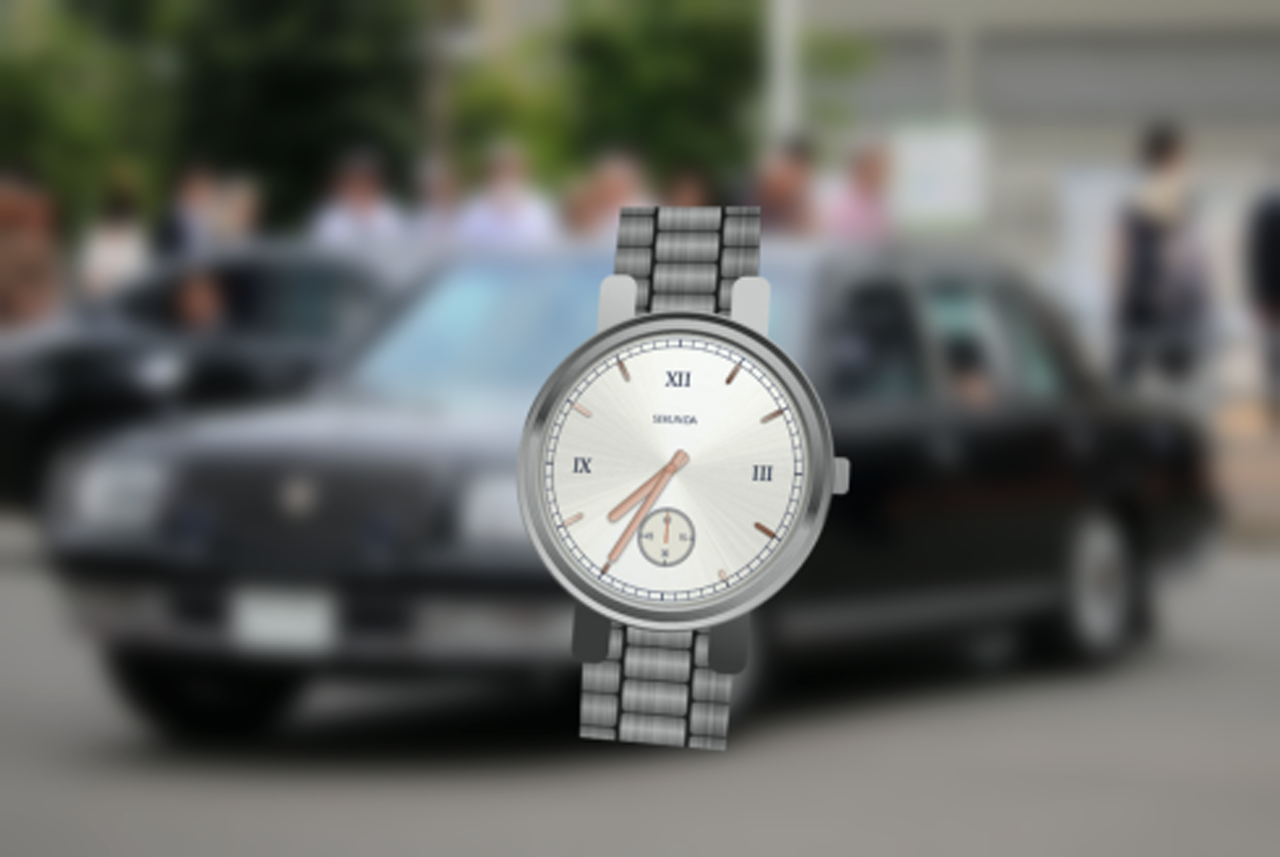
7:35
